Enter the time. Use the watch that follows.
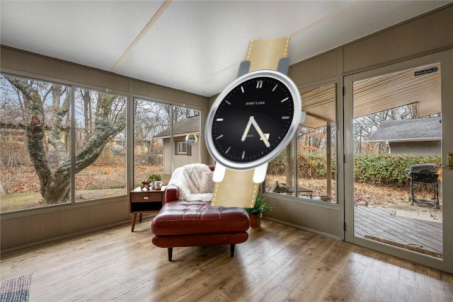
6:23
